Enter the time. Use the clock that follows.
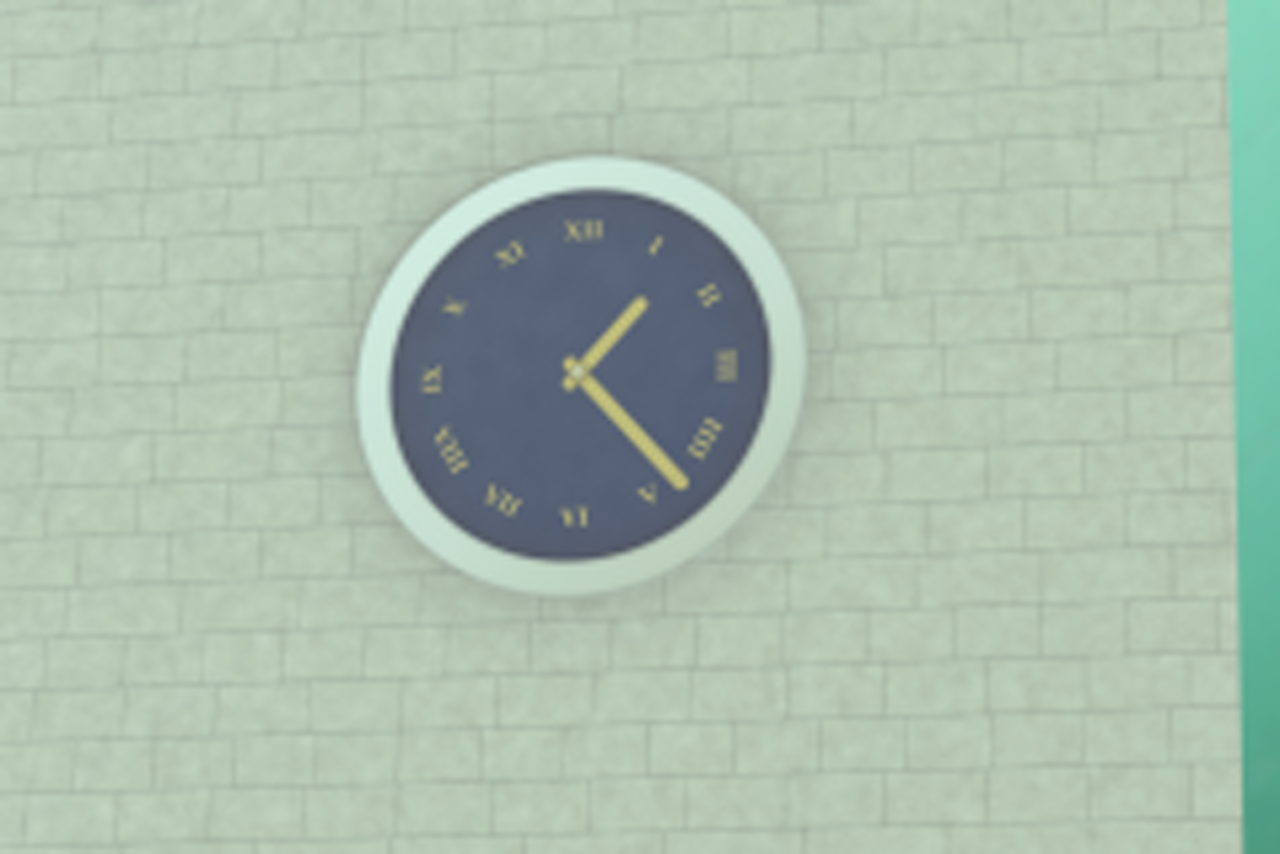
1:23
